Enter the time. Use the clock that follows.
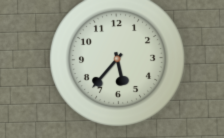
5:37
